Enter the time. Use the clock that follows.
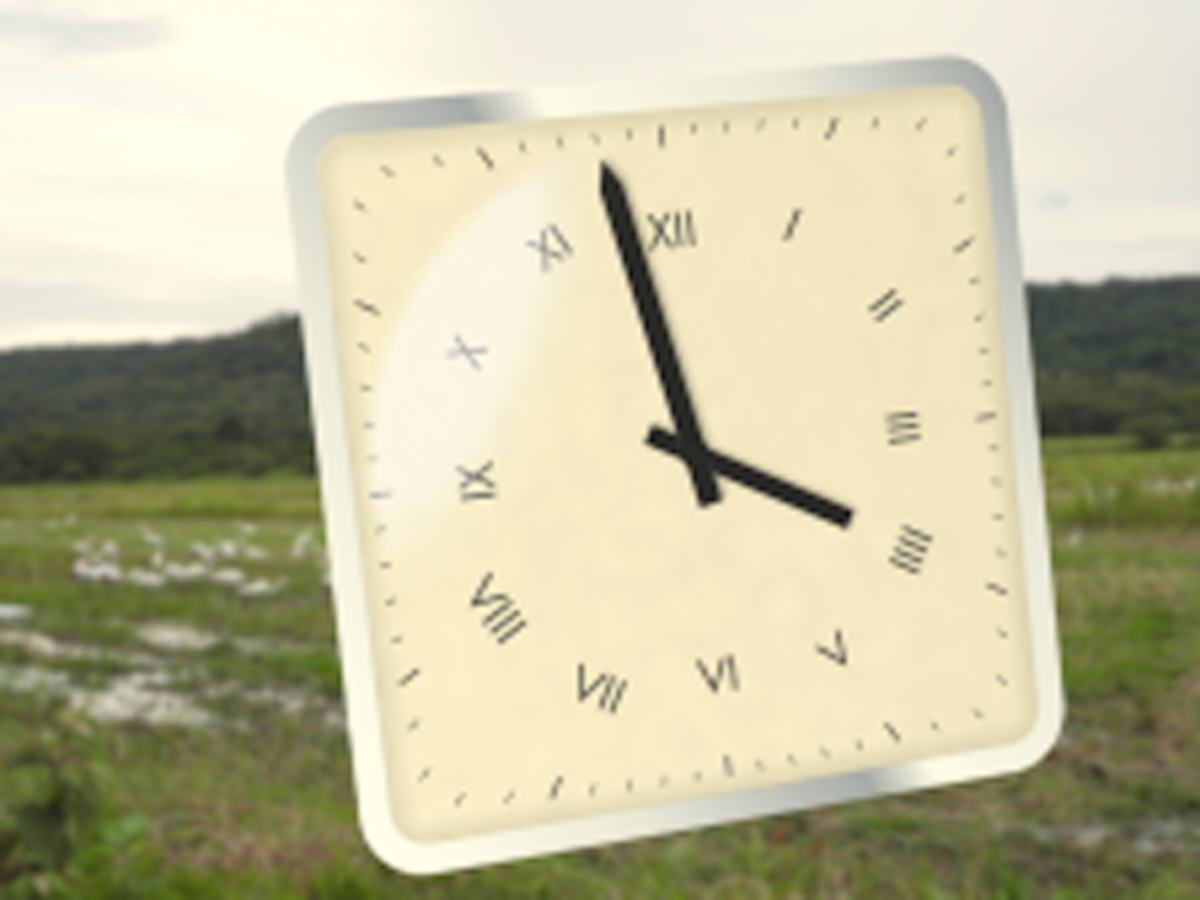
3:58
